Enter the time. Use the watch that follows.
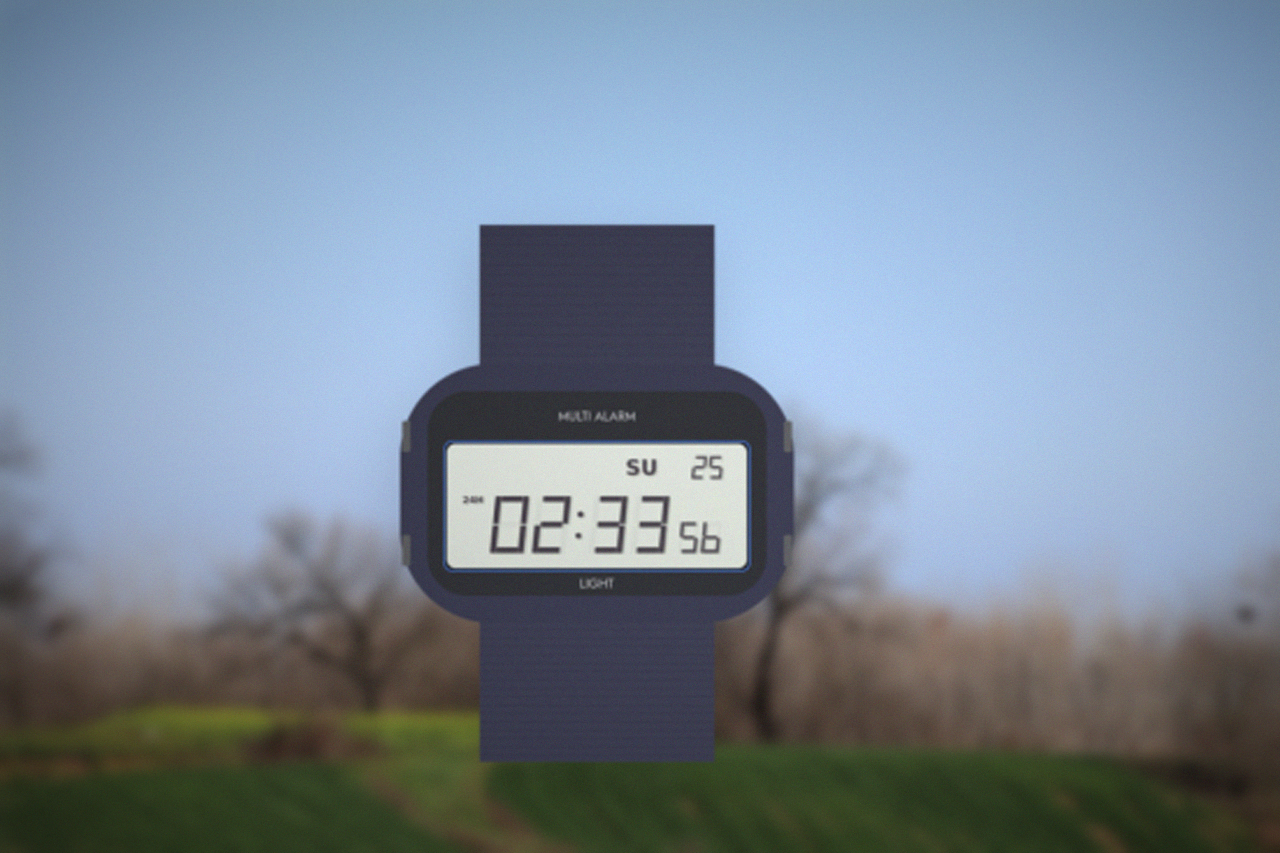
2:33:56
